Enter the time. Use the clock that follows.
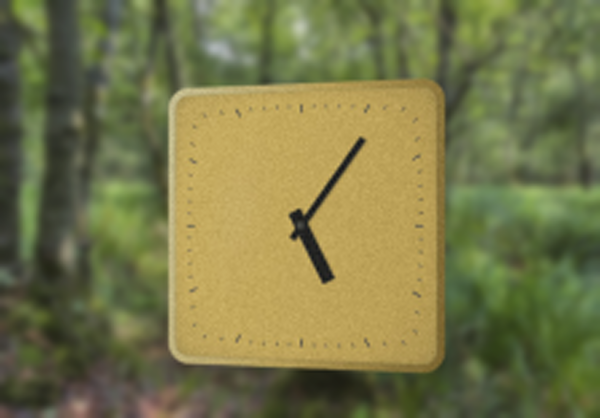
5:06
